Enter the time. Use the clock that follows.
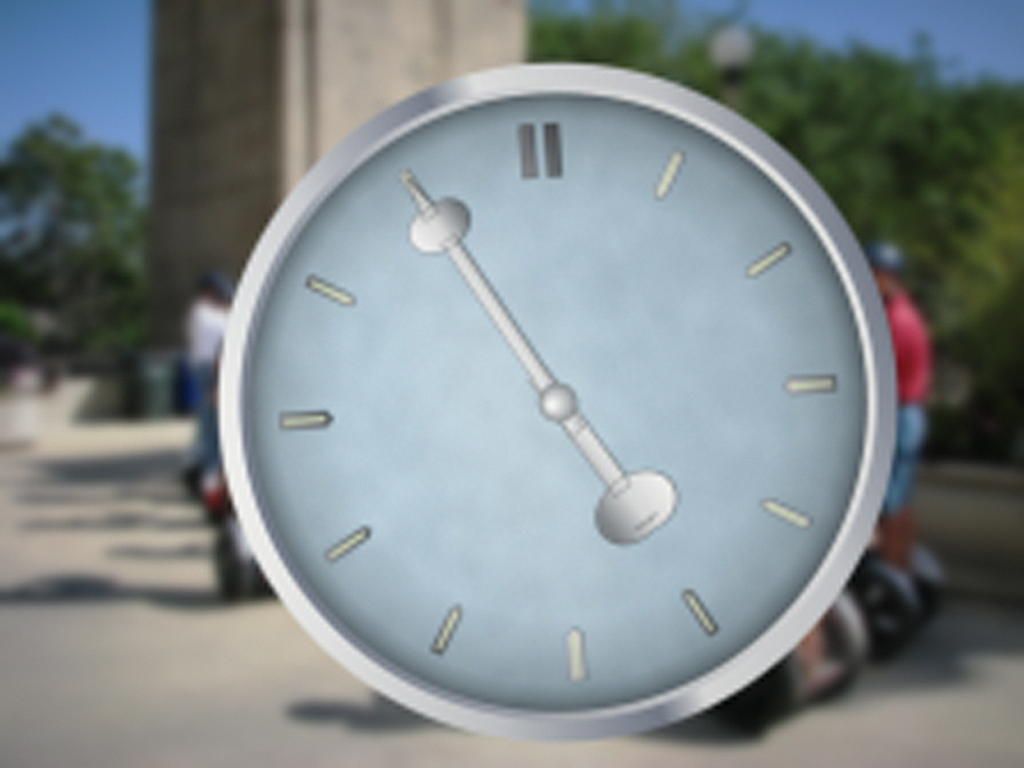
4:55
